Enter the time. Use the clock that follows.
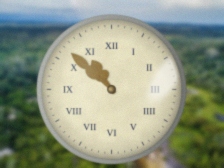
10:52
